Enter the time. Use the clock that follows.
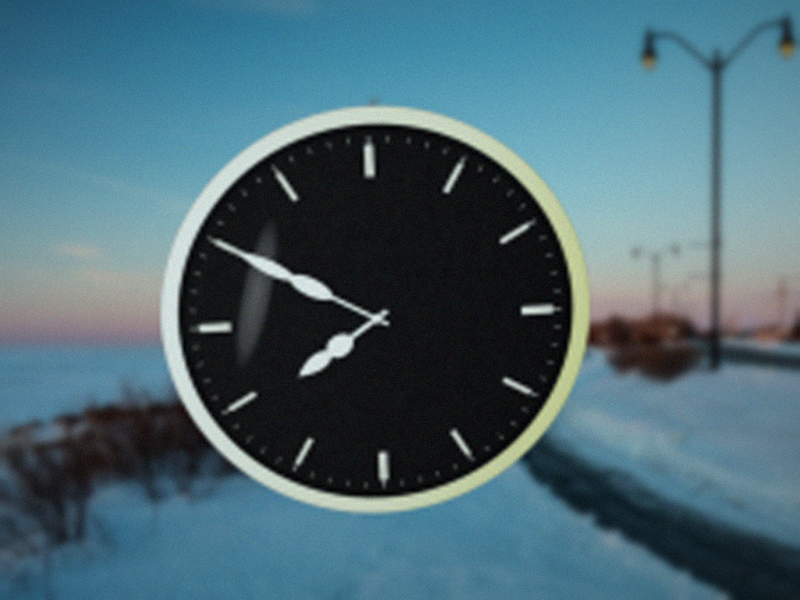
7:50
